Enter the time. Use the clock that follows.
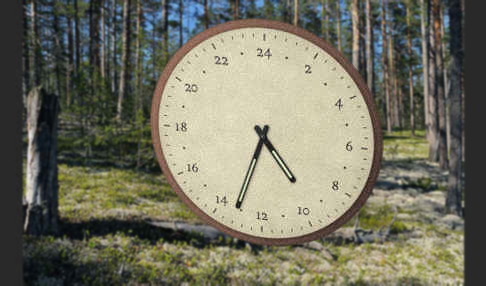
9:33
